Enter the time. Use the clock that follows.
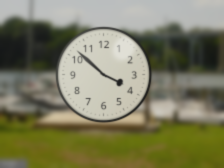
3:52
